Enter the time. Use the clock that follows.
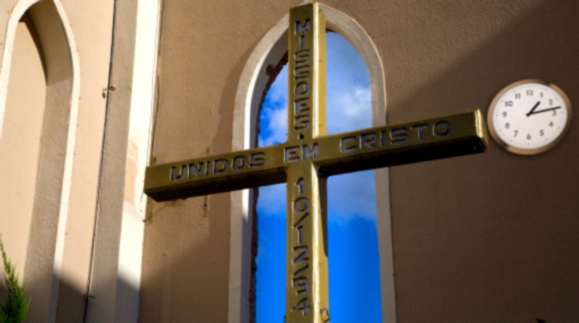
1:13
